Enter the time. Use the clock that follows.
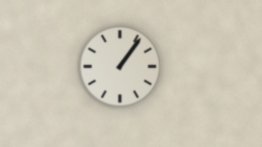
1:06
